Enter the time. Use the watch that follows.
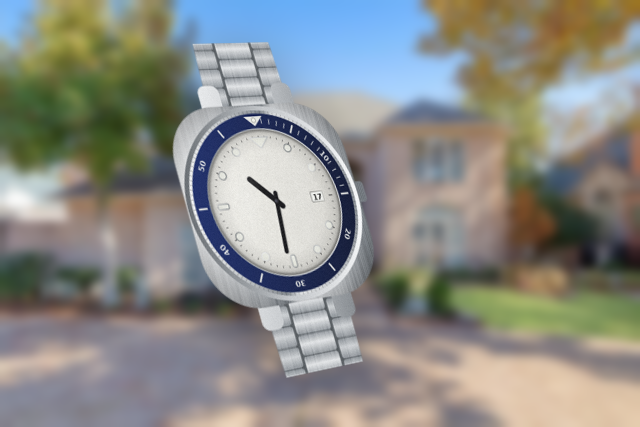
10:31
